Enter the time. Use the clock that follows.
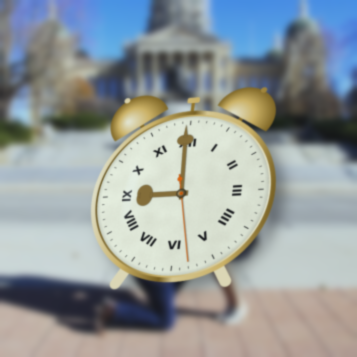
8:59:28
